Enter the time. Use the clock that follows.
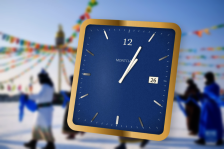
1:04
